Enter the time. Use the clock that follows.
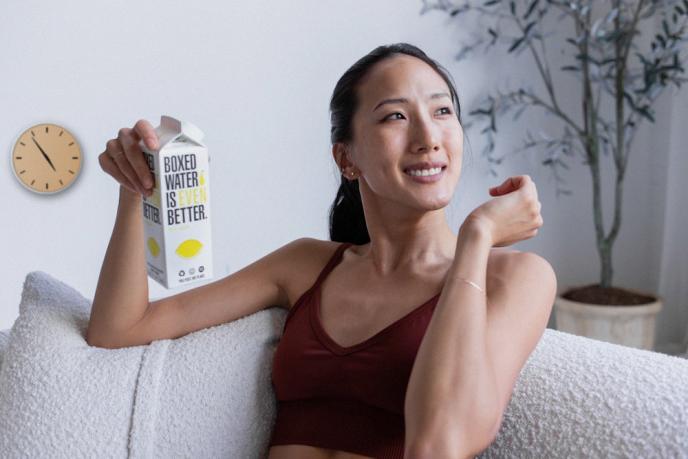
4:54
